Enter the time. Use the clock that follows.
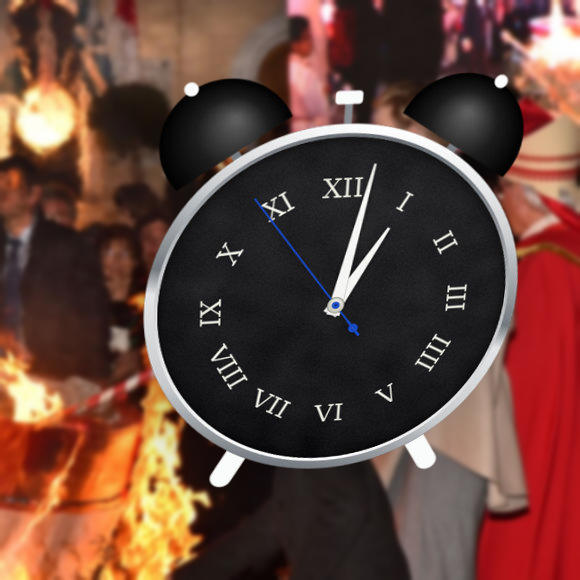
1:01:54
